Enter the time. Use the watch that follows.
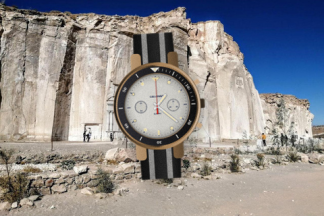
1:22
